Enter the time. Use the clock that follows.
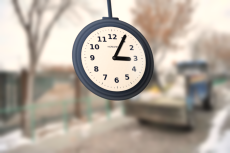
3:05
